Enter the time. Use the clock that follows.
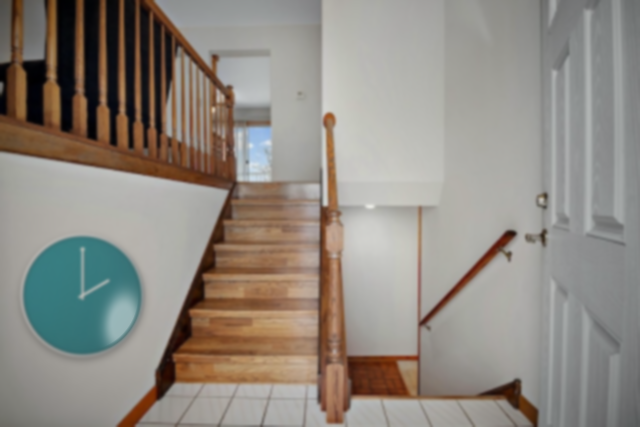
2:00
